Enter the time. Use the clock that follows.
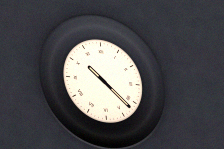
10:22
